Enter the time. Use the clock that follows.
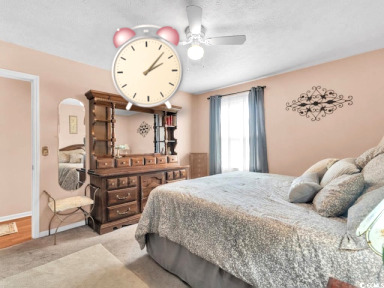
2:07
